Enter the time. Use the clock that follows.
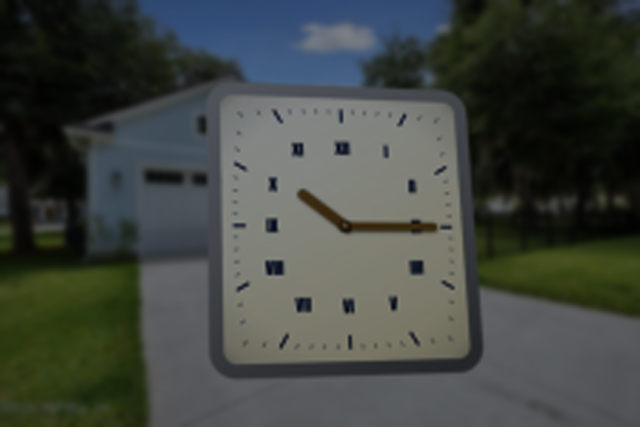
10:15
